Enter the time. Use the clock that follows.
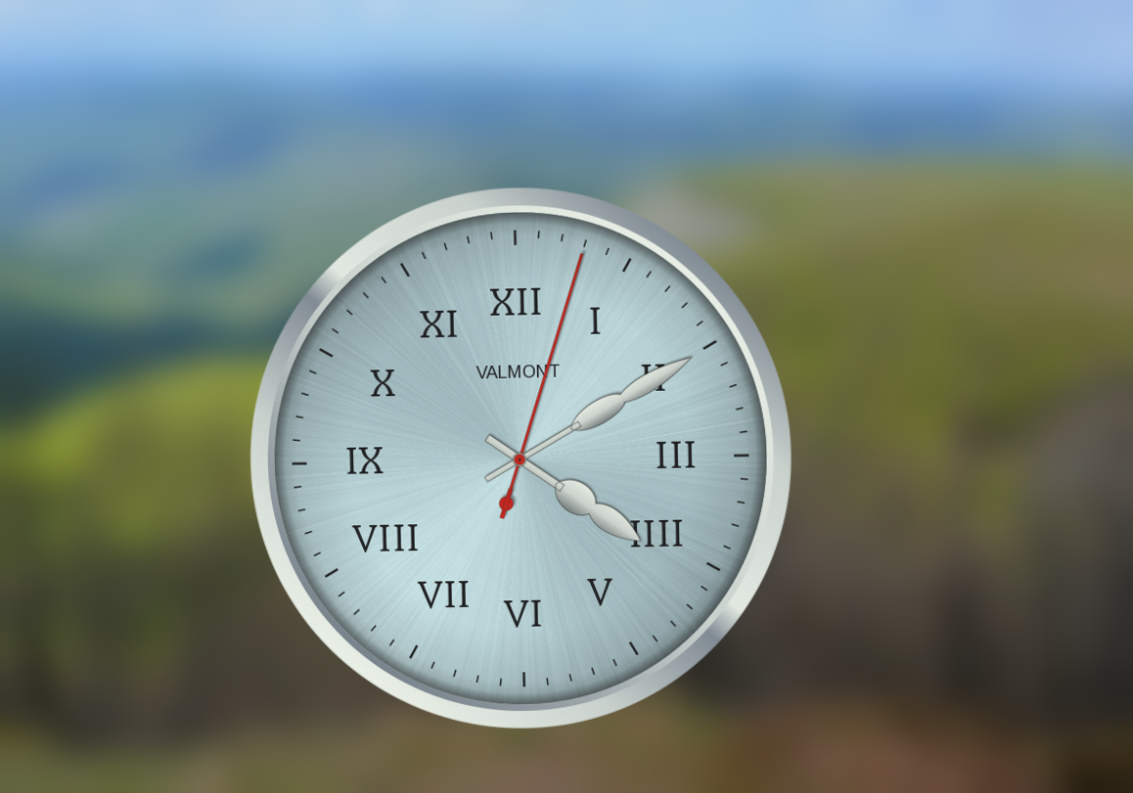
4:10:03
